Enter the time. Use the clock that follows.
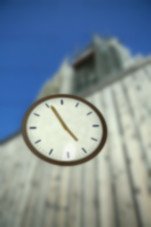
4:56
